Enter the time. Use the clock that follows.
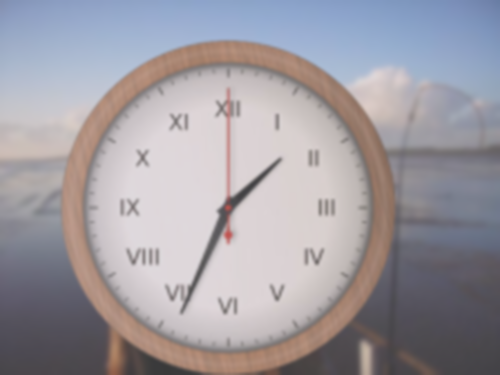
1:34:00
